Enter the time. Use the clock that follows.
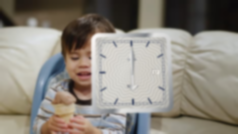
6:00
